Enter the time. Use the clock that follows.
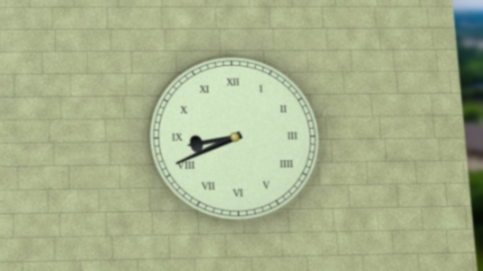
8:41
